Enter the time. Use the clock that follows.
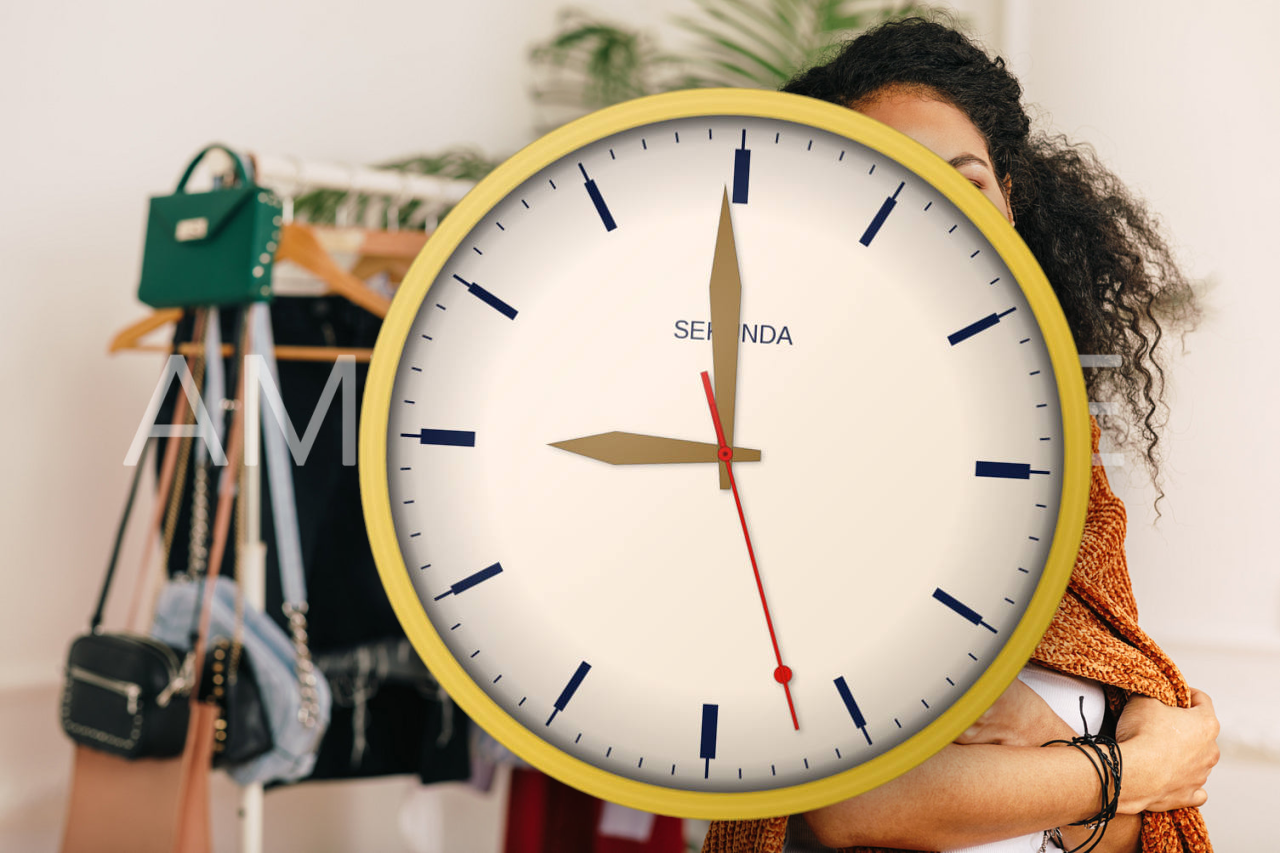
8:59:27
